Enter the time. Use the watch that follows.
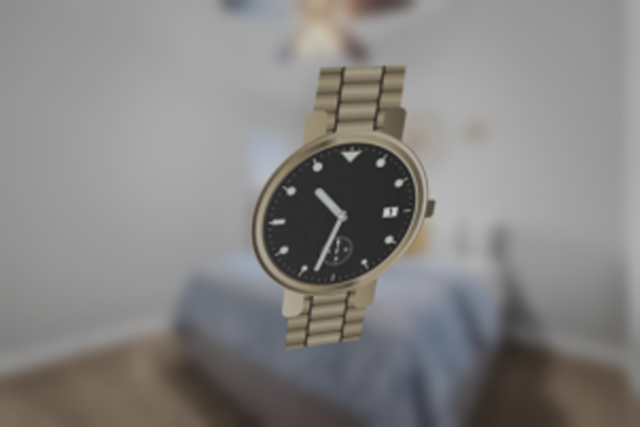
10:33
